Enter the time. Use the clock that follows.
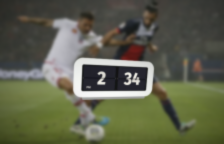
2:34
